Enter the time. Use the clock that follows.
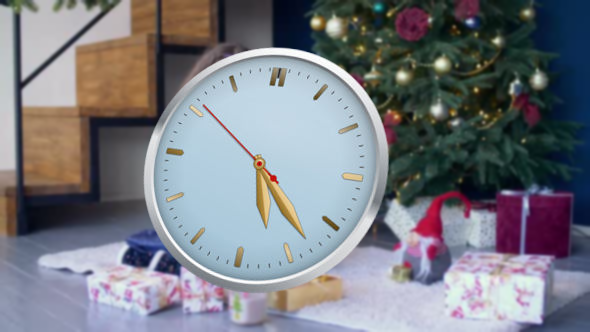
5:22:51
